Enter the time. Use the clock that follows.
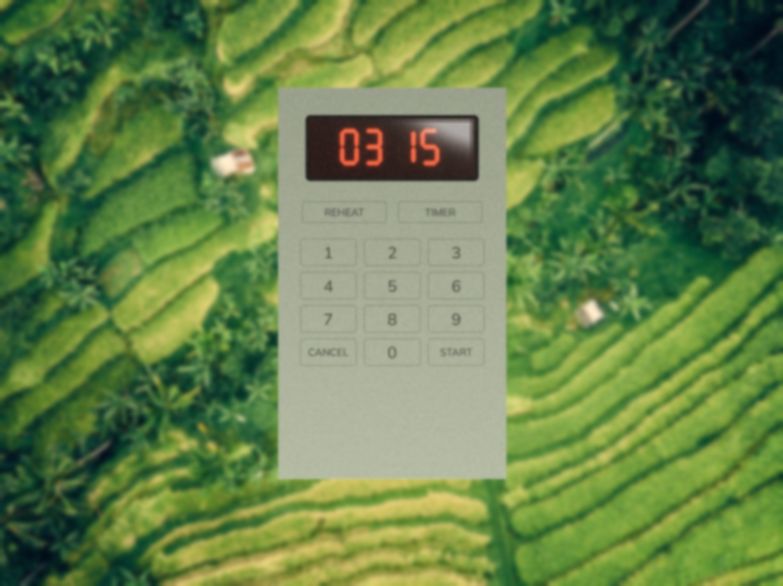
3:15
